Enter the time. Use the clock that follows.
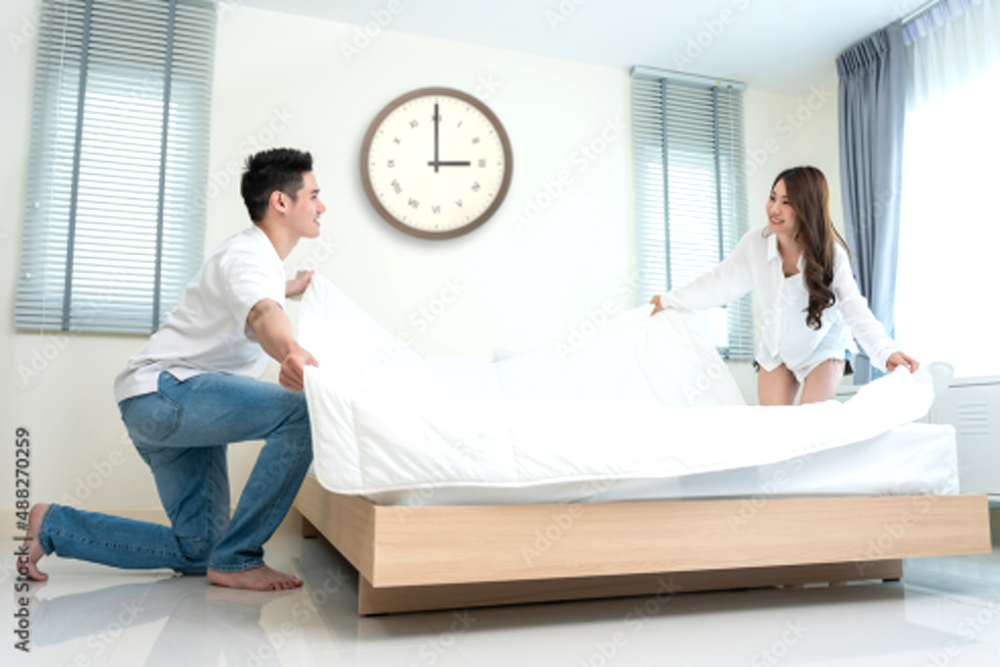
3:00
